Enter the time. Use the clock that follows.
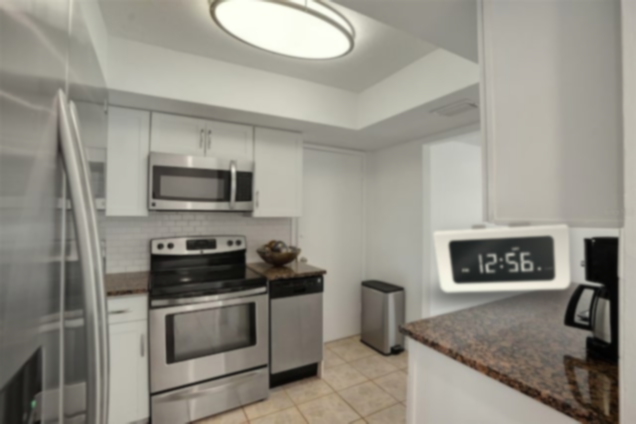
12:56
